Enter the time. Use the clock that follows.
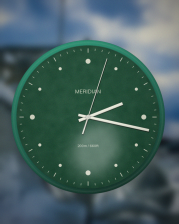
2:17:03
